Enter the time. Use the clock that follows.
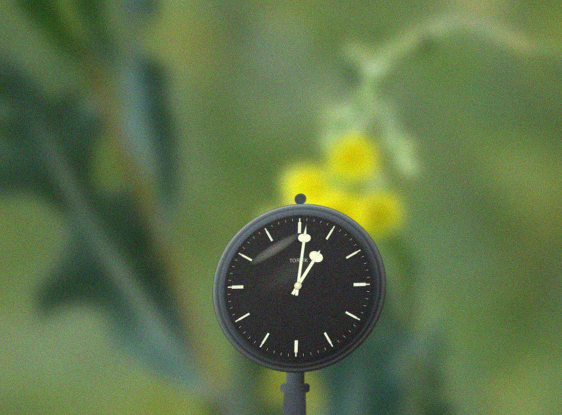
1:01
